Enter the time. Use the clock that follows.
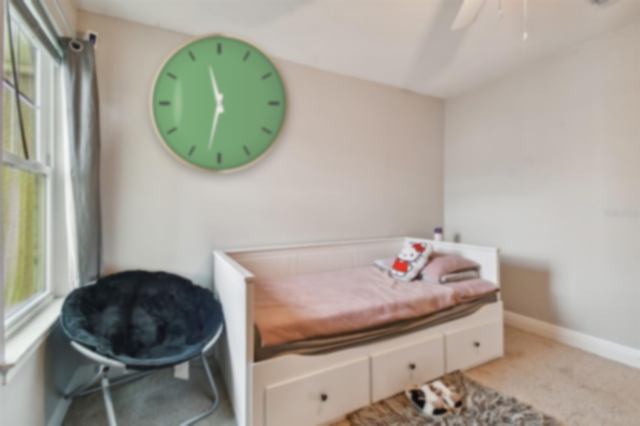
11:32
